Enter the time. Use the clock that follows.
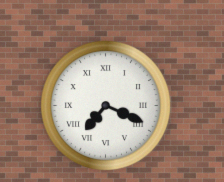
7:19
